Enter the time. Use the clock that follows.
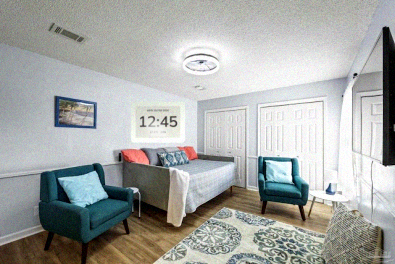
12:45
